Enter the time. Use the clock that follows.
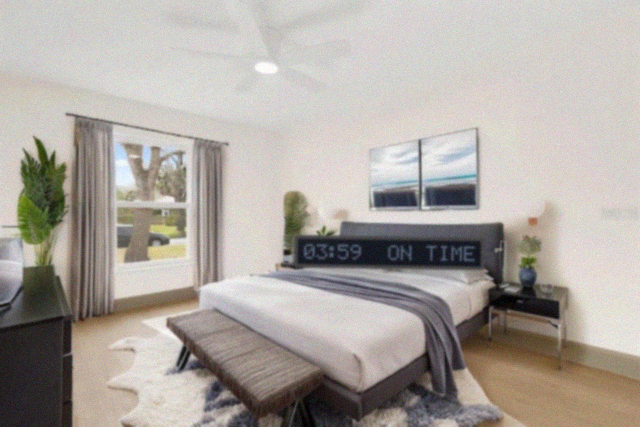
3:59
